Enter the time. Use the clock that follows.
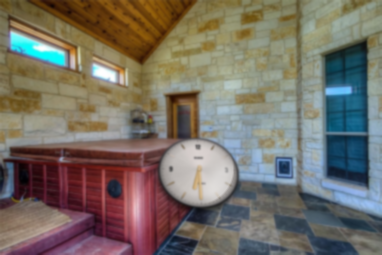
6:30
